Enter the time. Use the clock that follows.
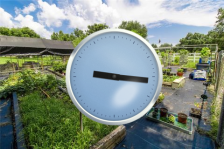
9:16
